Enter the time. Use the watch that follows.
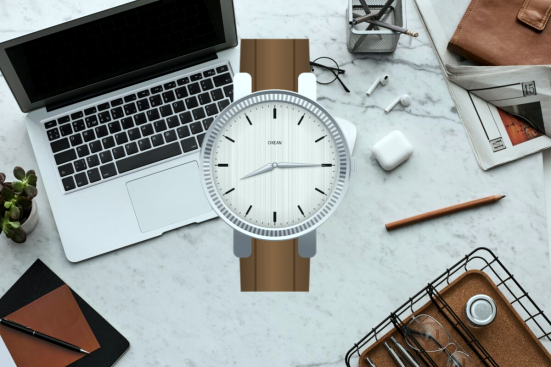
8:15
